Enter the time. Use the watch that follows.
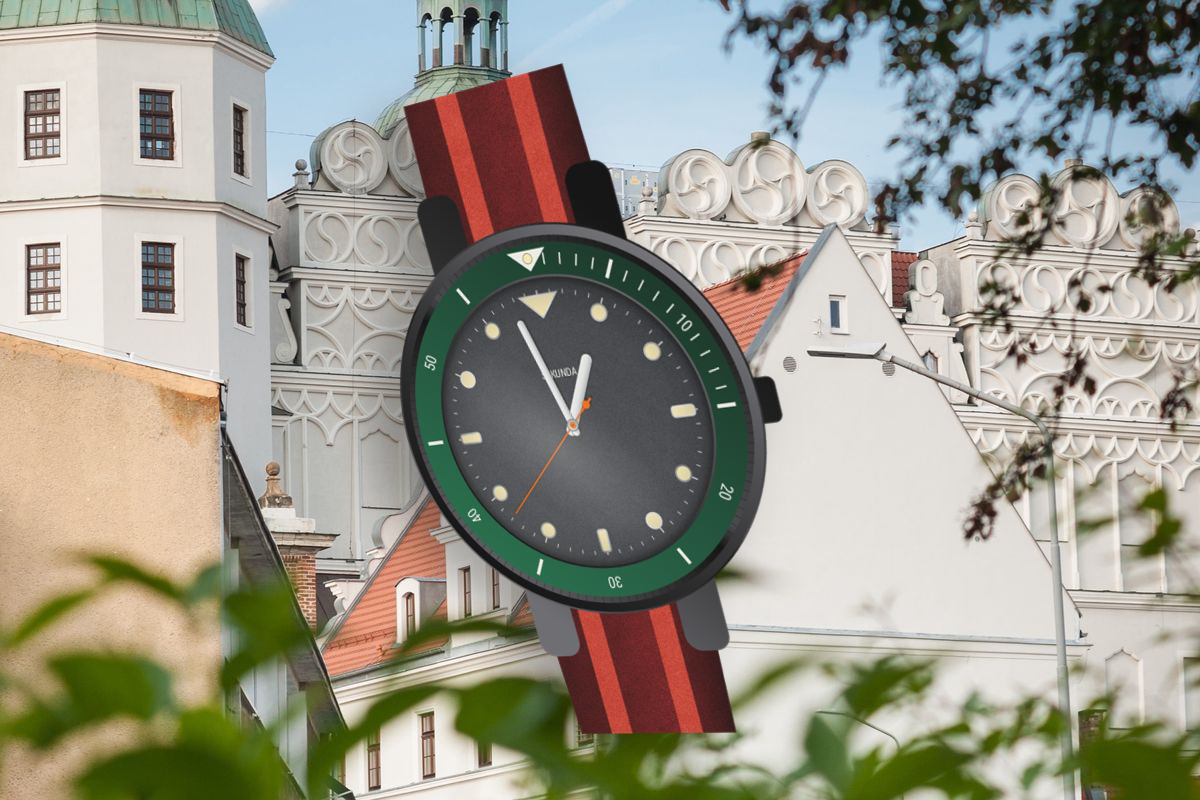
12:57:38
